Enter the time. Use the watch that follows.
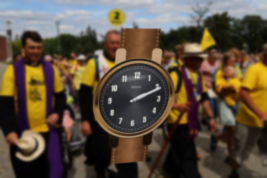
2:11
